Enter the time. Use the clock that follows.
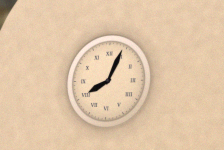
8:04
